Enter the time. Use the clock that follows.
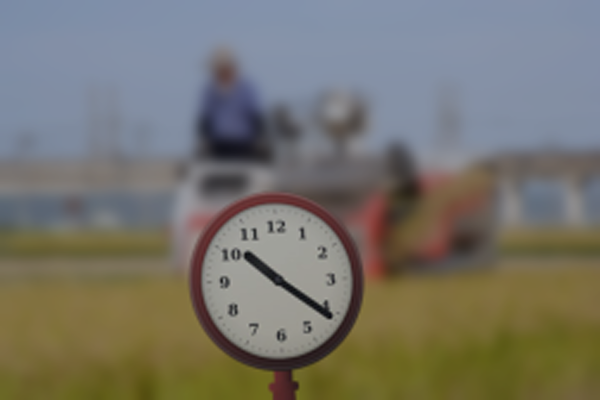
10:21
